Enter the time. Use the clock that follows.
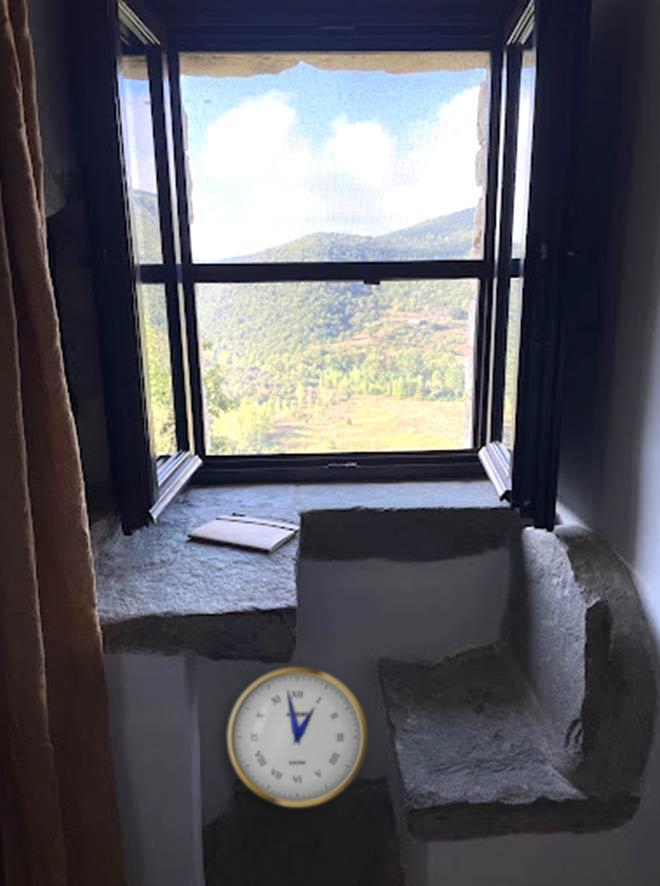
12:58
